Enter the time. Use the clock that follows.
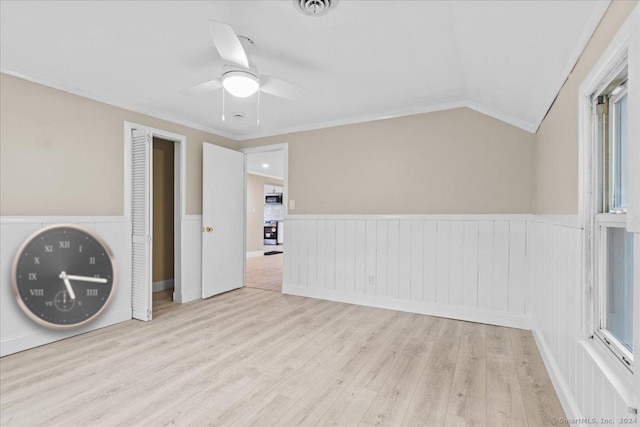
5:16
